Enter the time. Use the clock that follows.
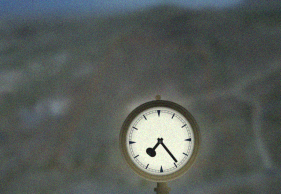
7:24
